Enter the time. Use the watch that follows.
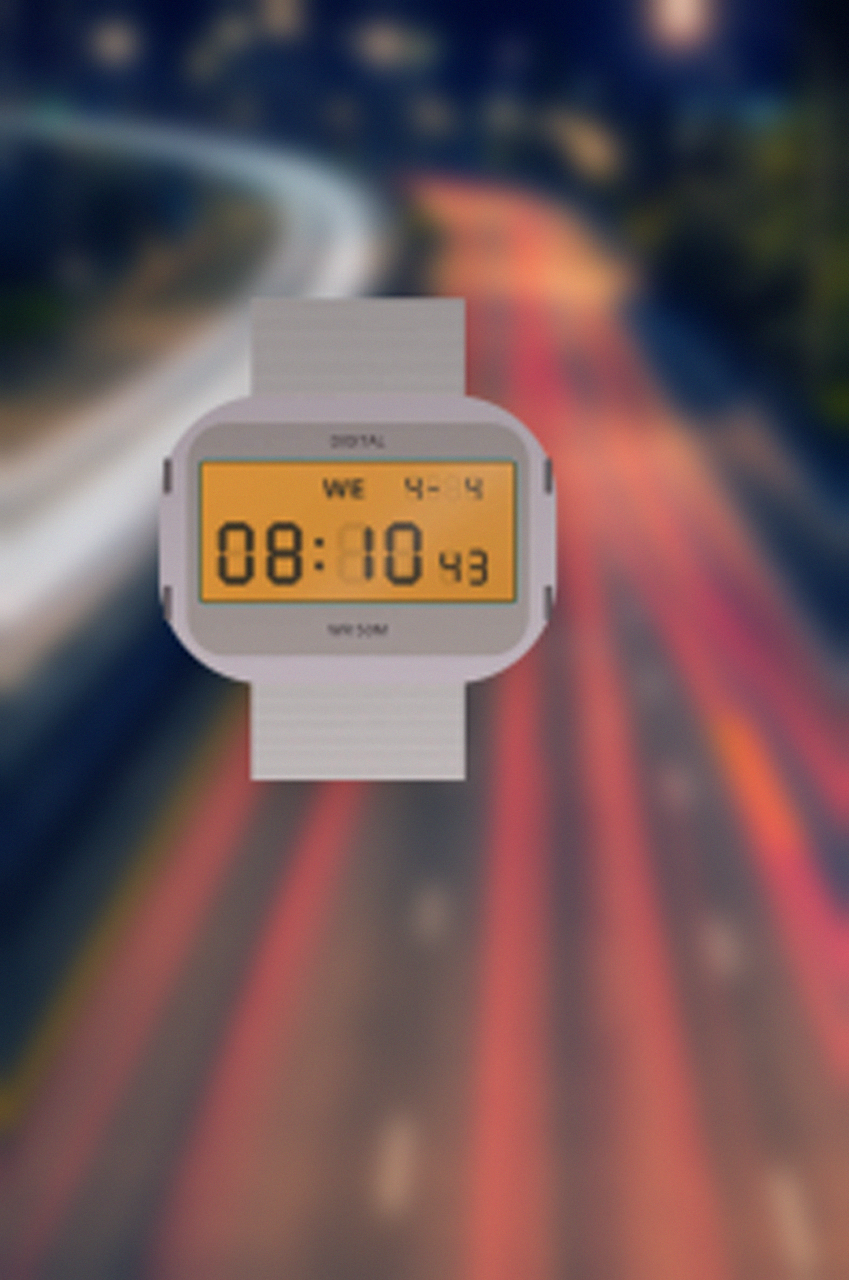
8:10:43
